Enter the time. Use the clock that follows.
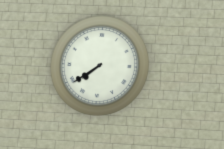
7:39
